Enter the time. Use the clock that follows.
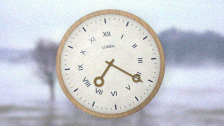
7:21
